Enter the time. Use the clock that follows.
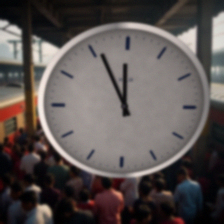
11:56
